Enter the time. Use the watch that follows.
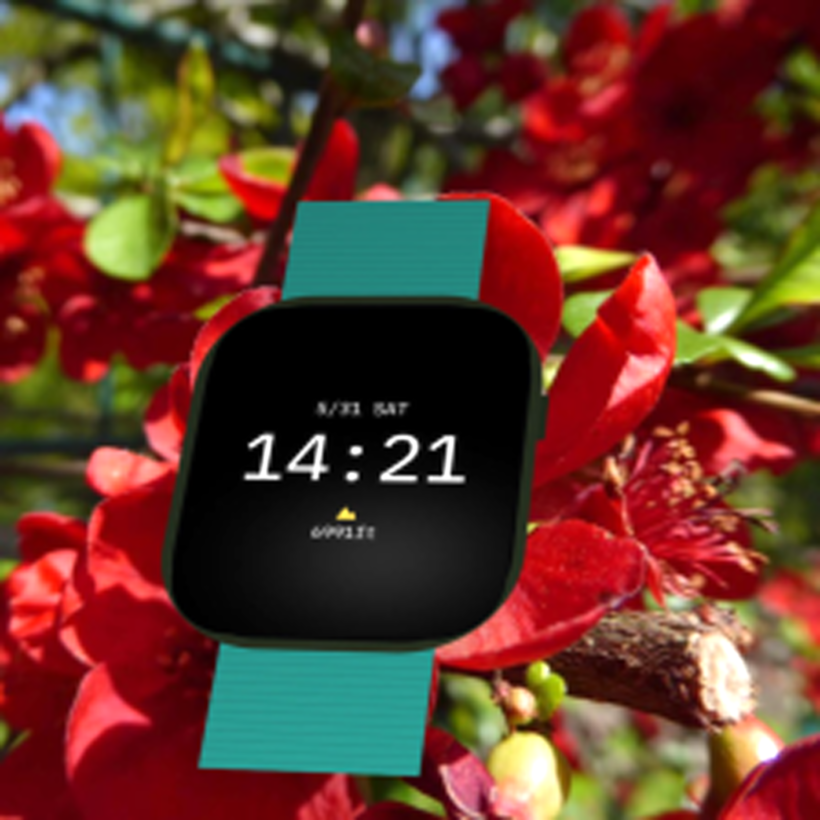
14:21
